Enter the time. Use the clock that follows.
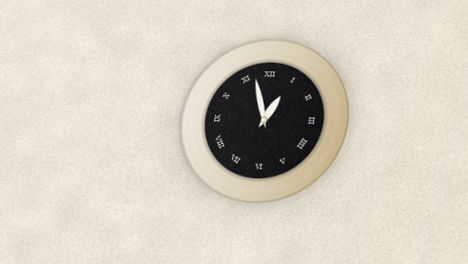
12:57
